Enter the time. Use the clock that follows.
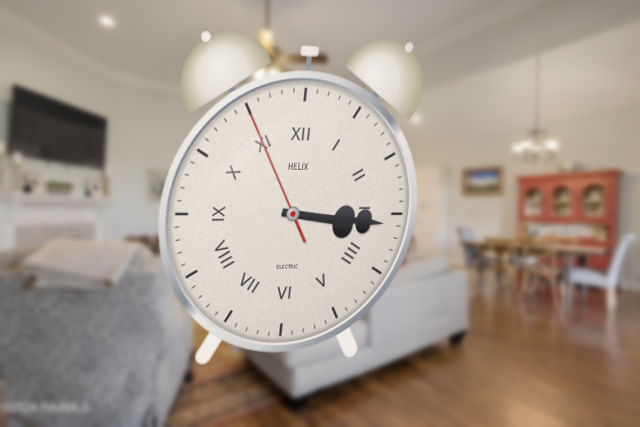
3:15:55
